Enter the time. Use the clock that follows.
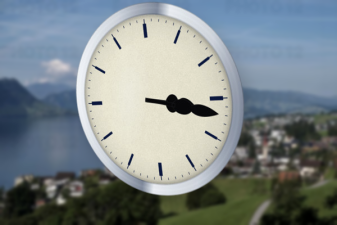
3:17
